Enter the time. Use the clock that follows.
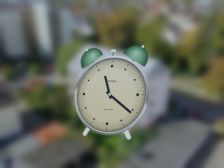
11:21
